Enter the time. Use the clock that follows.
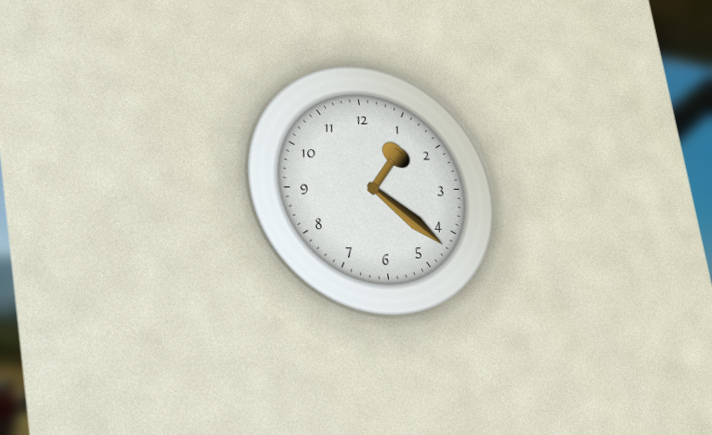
1:22
